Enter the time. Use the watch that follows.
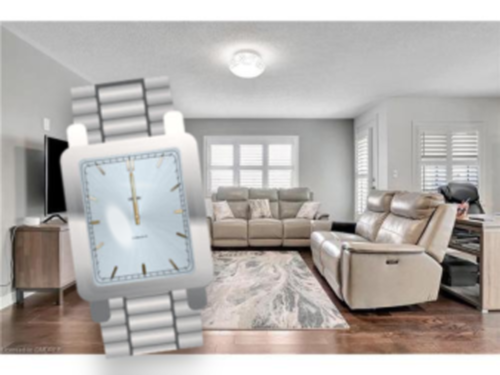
12:00
